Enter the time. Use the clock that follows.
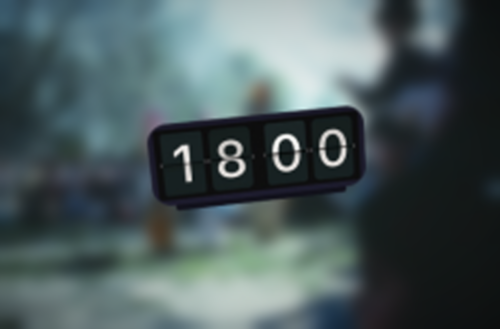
18:00
